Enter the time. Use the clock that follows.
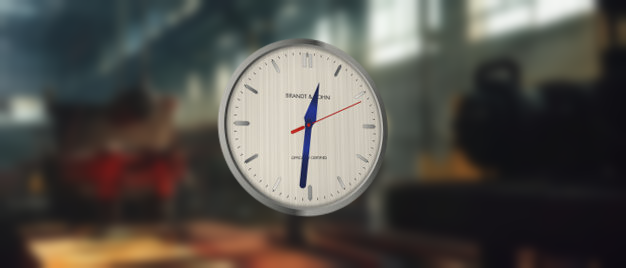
12:31:11
